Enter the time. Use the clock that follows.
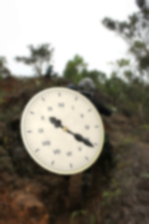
10:21
